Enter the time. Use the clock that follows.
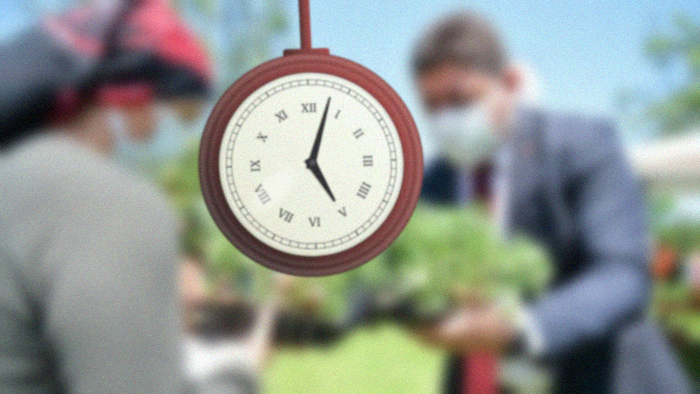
5:03
